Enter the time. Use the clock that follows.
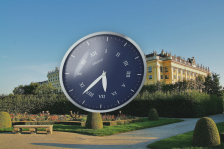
6:42
